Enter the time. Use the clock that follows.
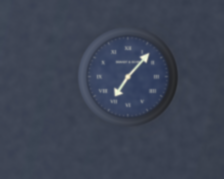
7:07
